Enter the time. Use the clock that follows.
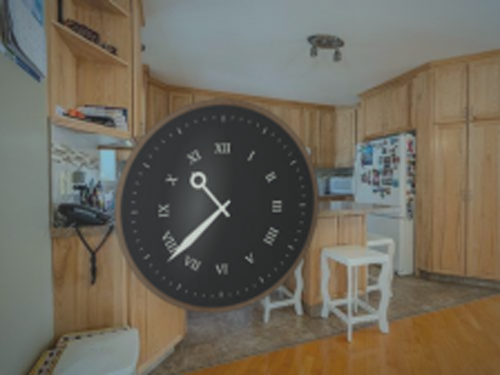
10:38
